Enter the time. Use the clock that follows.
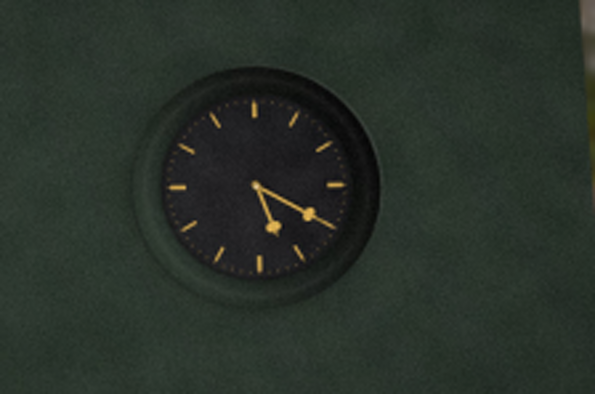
5:20
